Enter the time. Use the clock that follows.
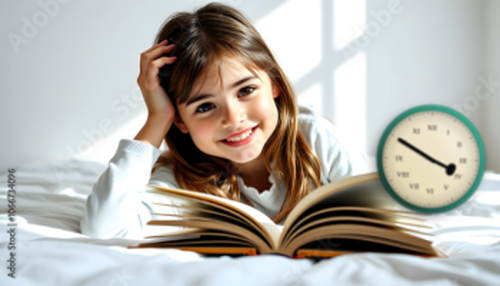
3:50
